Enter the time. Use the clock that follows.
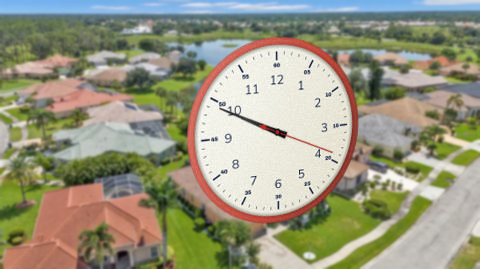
9:49:19
